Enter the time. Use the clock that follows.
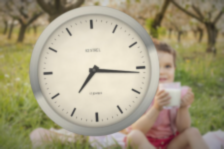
7:16
